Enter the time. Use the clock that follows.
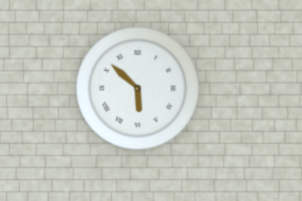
5:52
